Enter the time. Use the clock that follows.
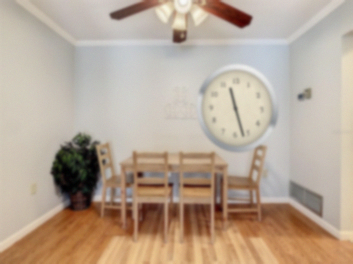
11:27
